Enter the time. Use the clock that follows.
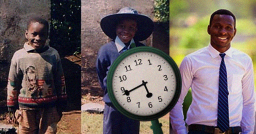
5:43
